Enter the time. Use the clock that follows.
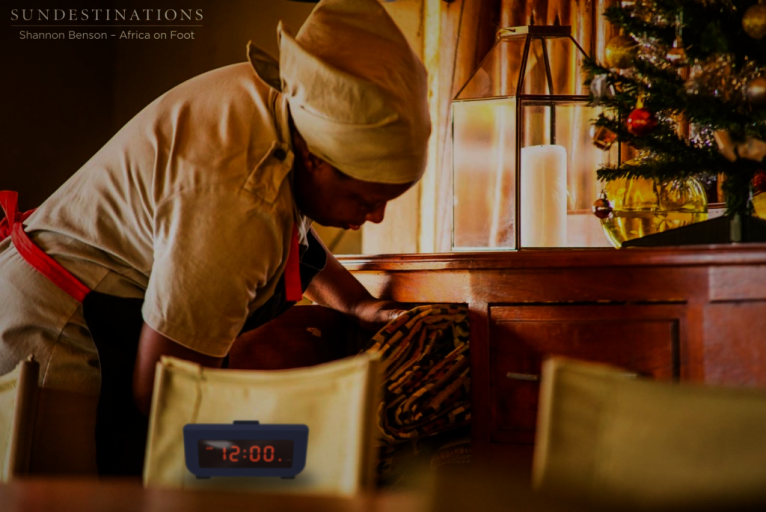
12:00
